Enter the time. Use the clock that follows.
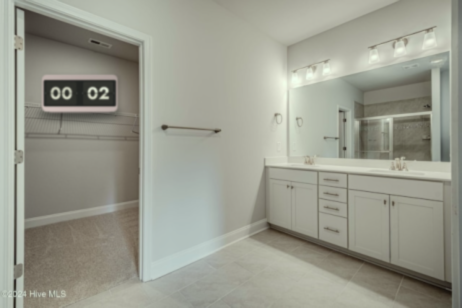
0:02
